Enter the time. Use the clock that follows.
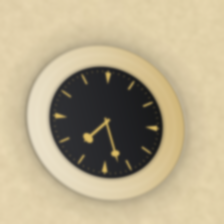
7:27
